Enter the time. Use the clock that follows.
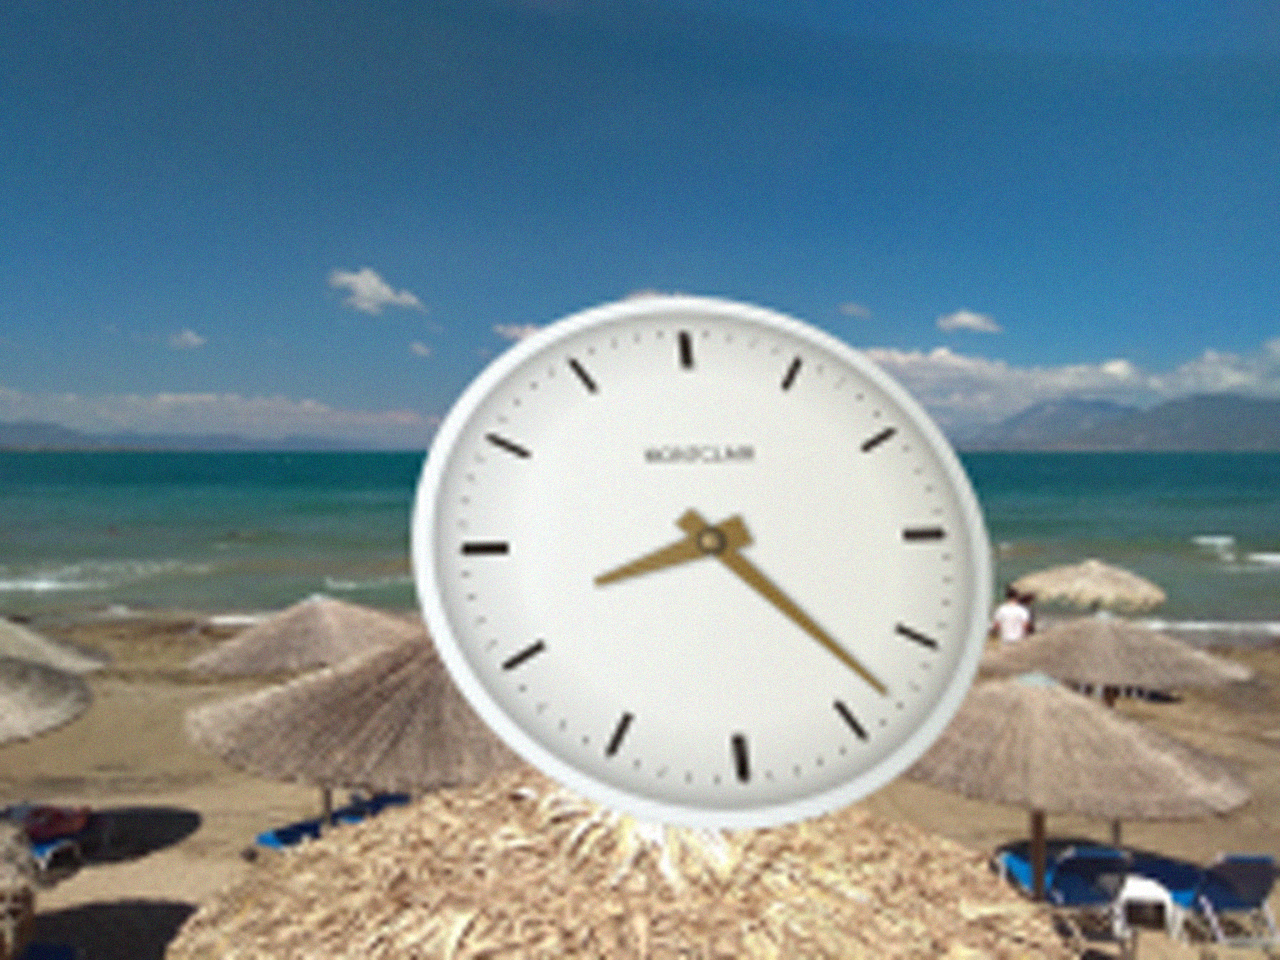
8:23
